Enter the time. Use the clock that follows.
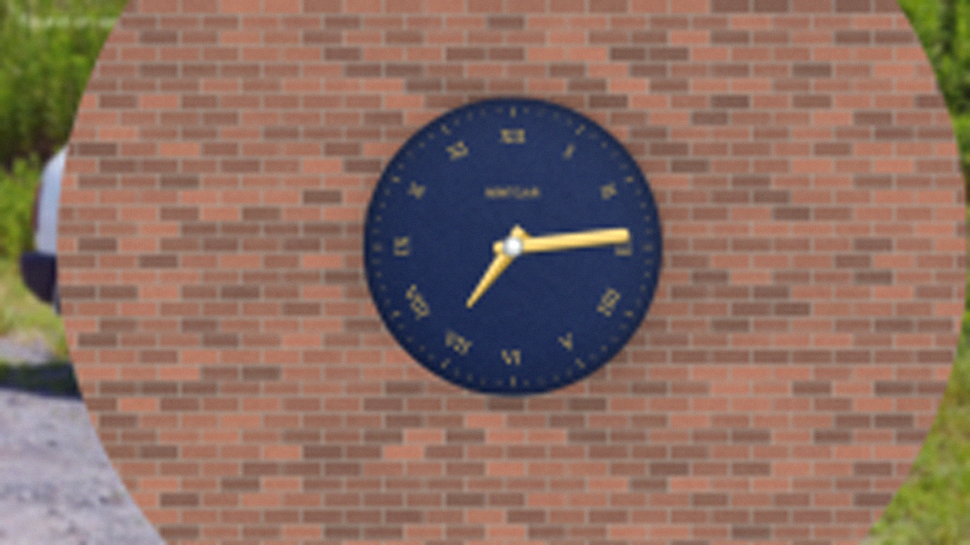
7:14
